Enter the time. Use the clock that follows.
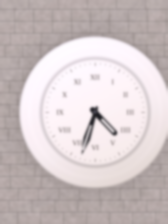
4:33
